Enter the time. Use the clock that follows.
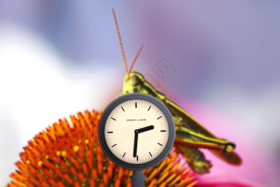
2:31
